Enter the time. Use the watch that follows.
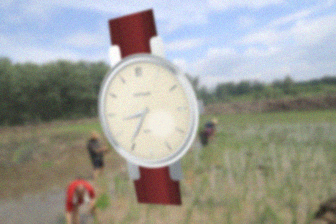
8:36
